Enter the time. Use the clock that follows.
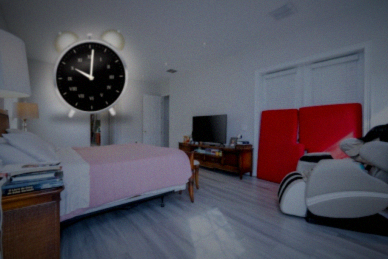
10:01
